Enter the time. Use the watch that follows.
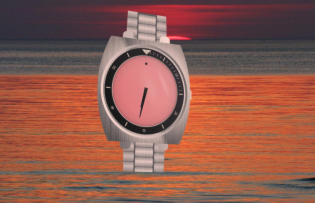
6:32
